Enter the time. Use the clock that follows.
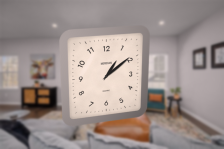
1:09
